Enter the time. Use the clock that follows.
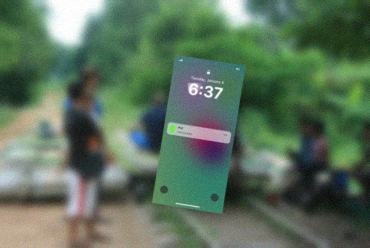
6:37
